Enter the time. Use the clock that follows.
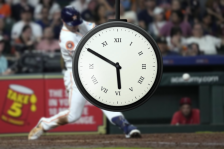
5:50
